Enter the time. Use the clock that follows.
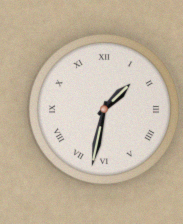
1:32
